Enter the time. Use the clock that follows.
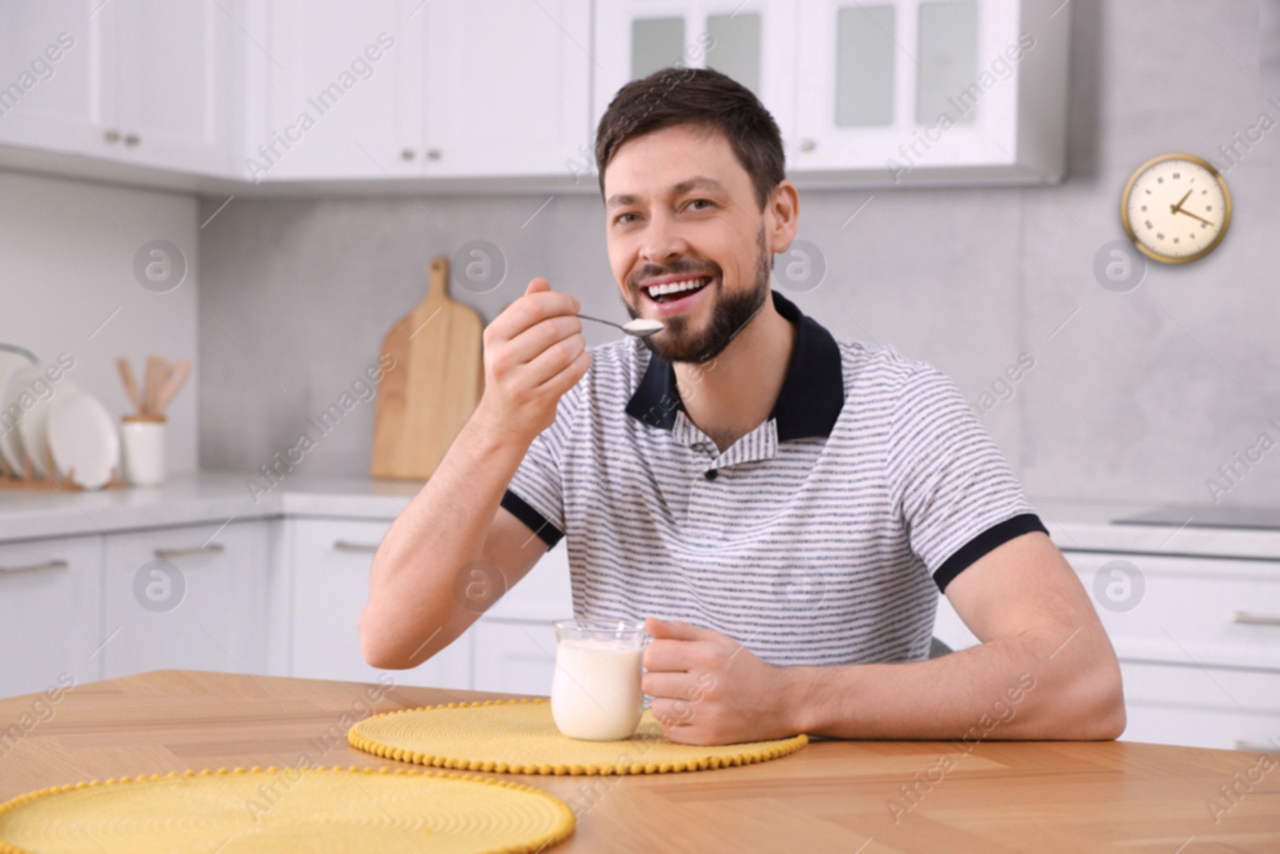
1:19
